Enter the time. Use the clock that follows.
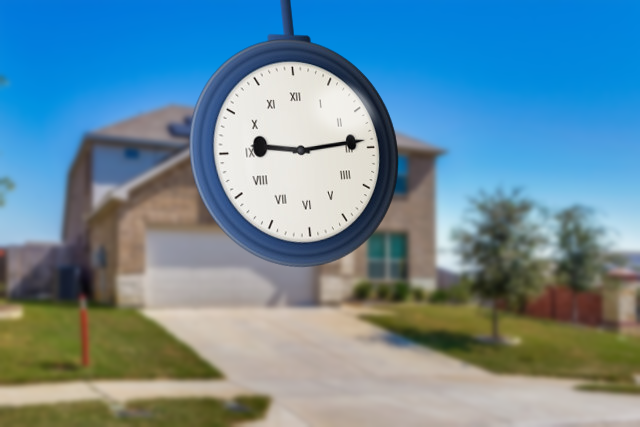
9:14
